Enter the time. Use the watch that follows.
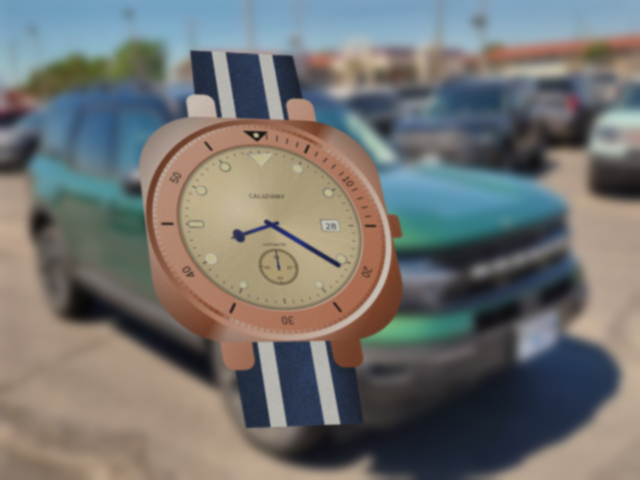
8:21
